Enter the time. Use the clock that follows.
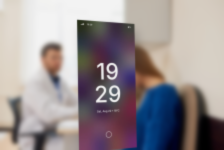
19:29
